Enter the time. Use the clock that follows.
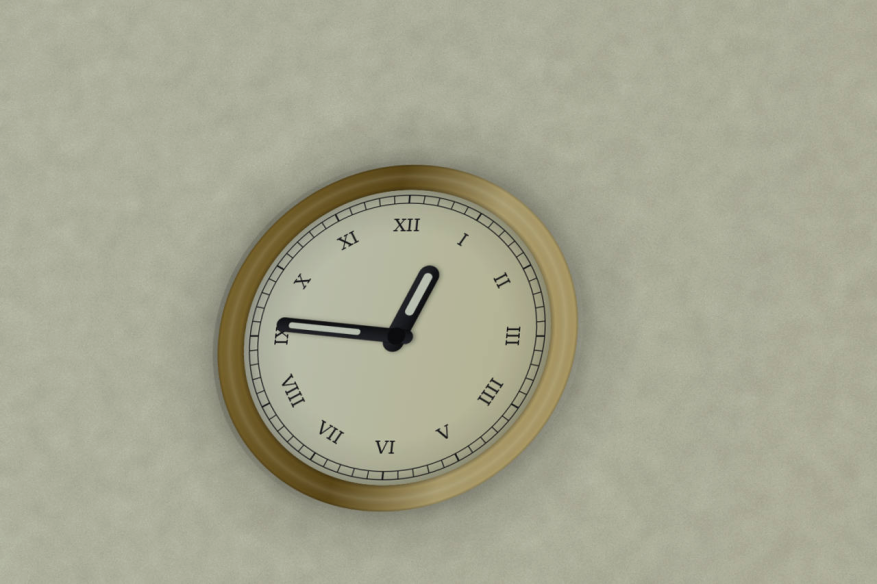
12:46
